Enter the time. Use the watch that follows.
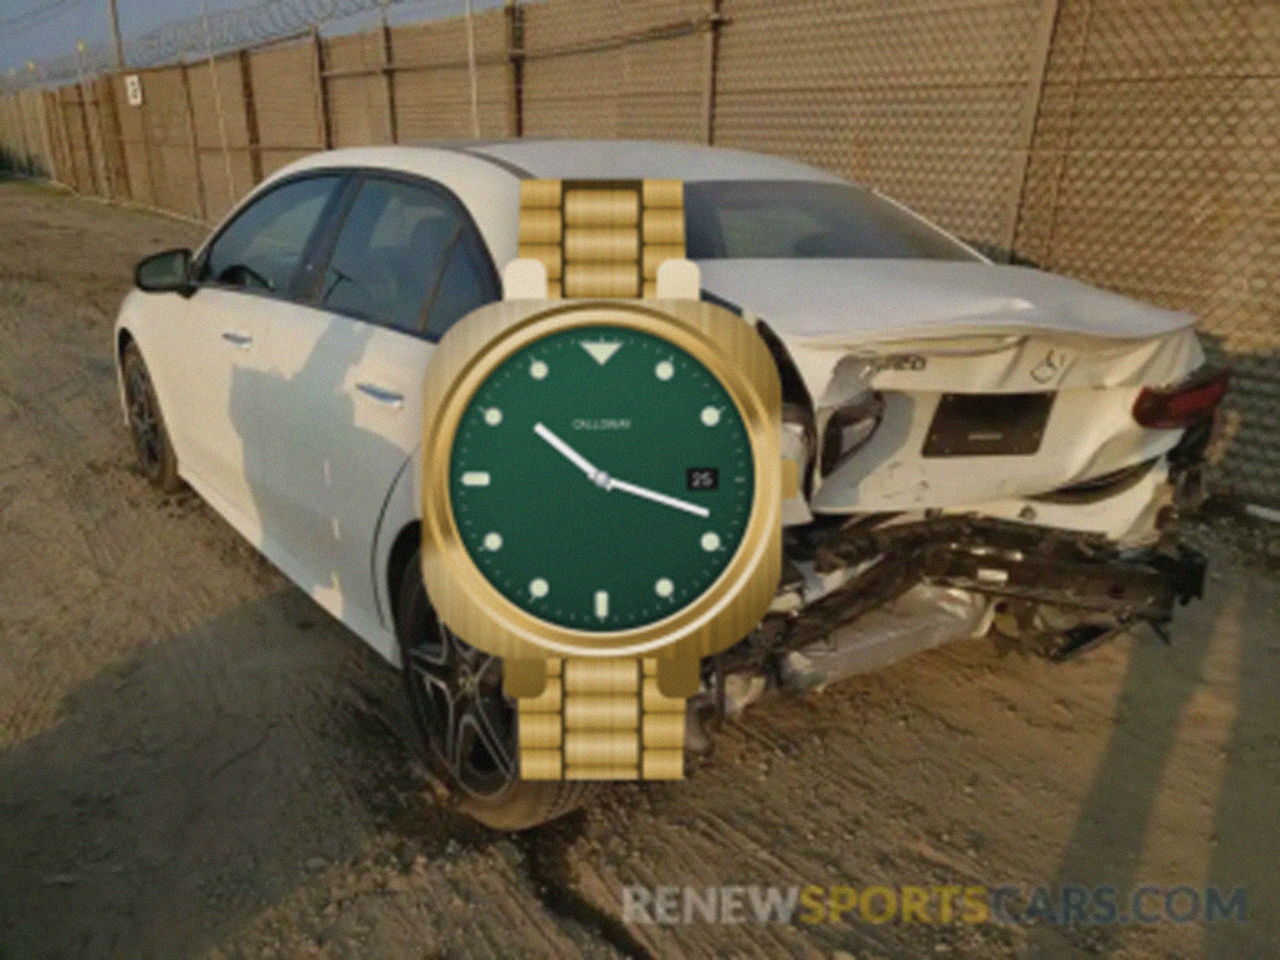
10:18
